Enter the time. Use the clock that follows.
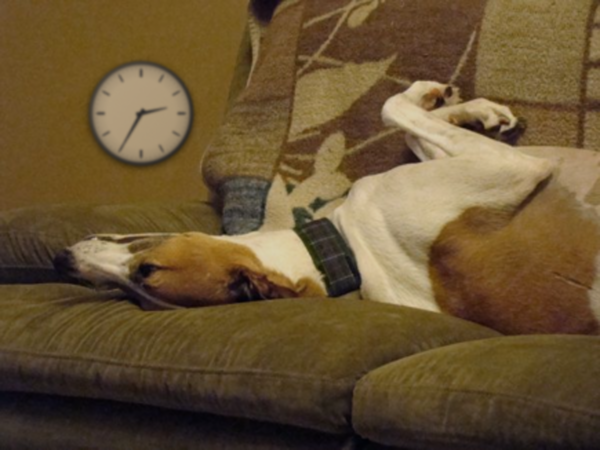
2:35
